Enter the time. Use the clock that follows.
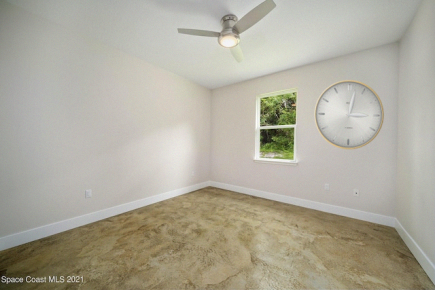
3:02
